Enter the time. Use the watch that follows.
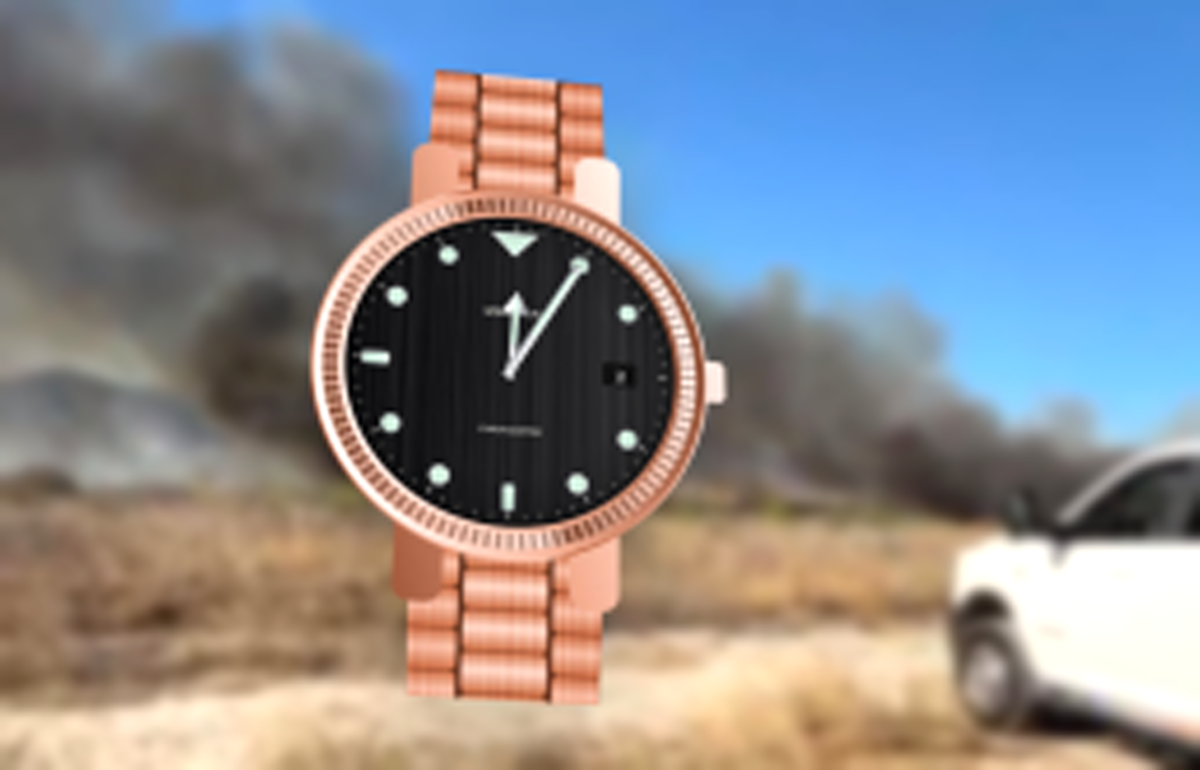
12:05
